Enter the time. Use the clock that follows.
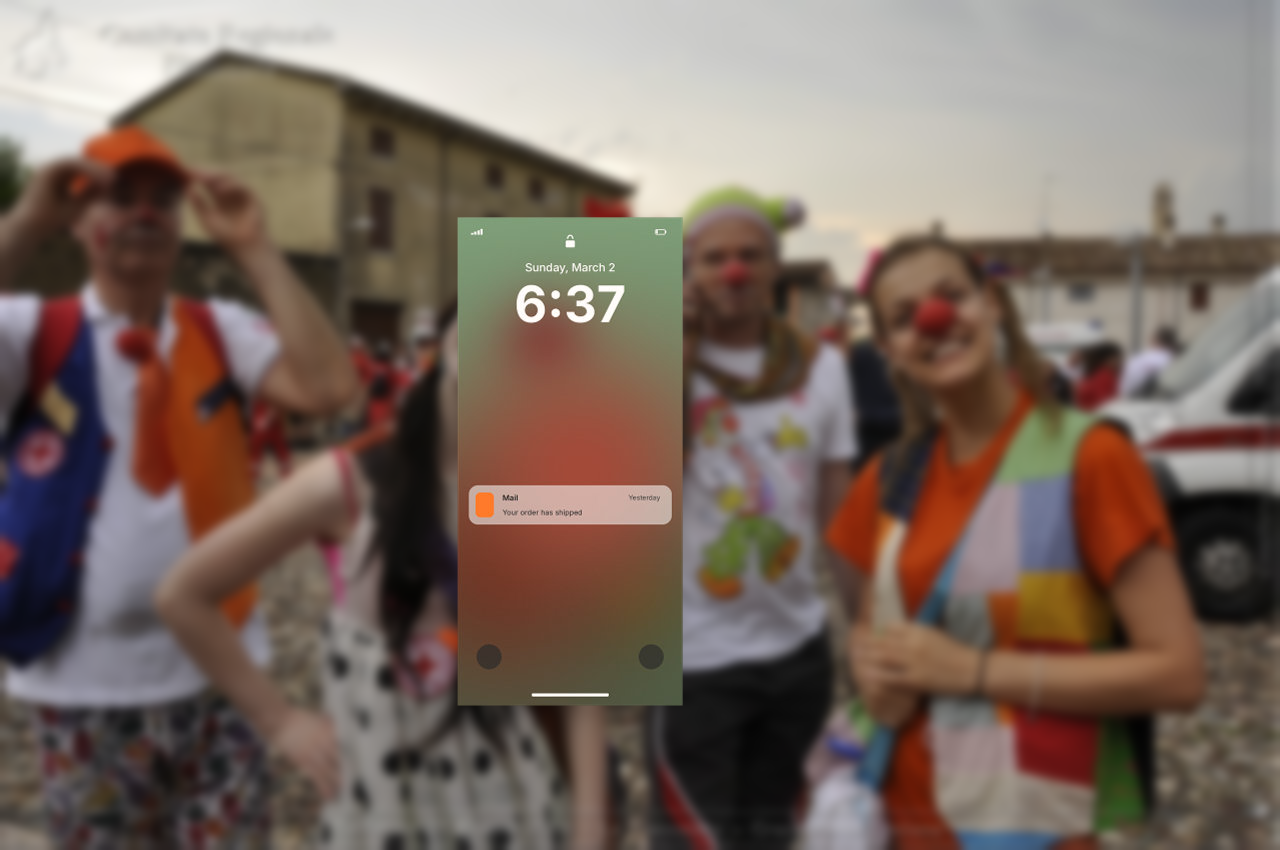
6:37
